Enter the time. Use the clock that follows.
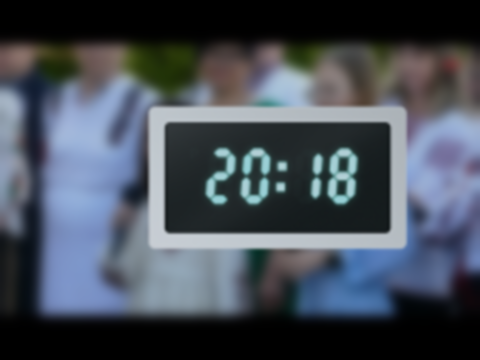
20:18
